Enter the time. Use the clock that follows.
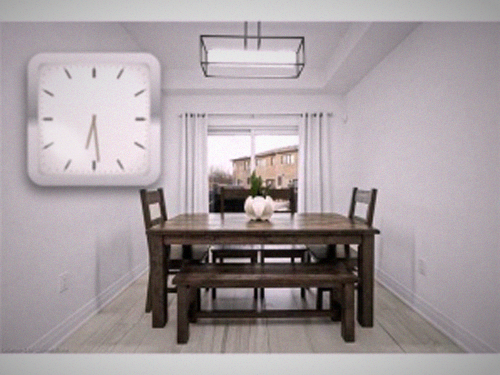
6:29
